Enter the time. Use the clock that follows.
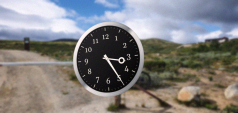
3:25
